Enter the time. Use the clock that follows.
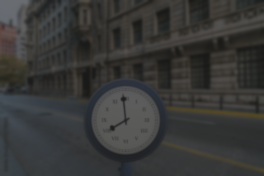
7:59
